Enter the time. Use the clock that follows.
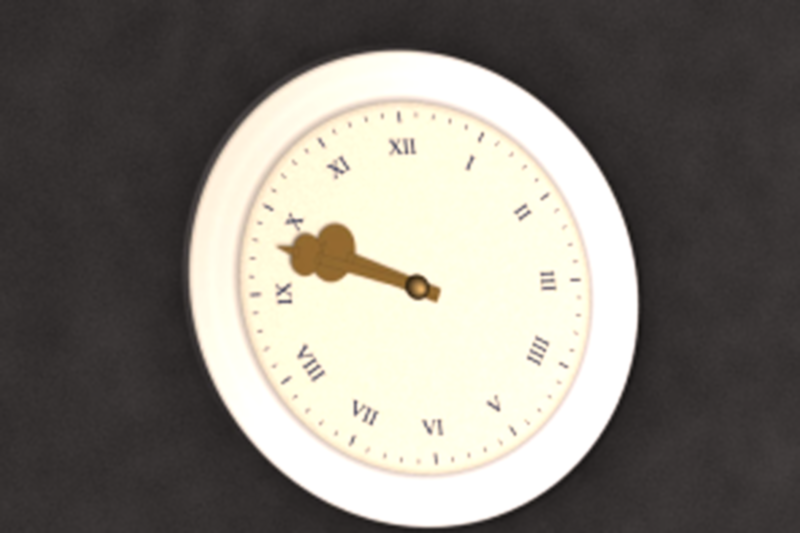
9:48
